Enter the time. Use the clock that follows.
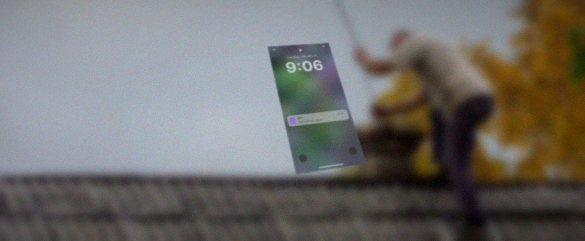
9:06
